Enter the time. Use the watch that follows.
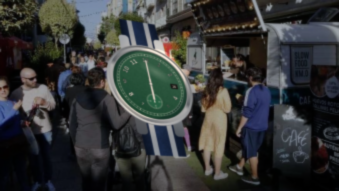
6:00
